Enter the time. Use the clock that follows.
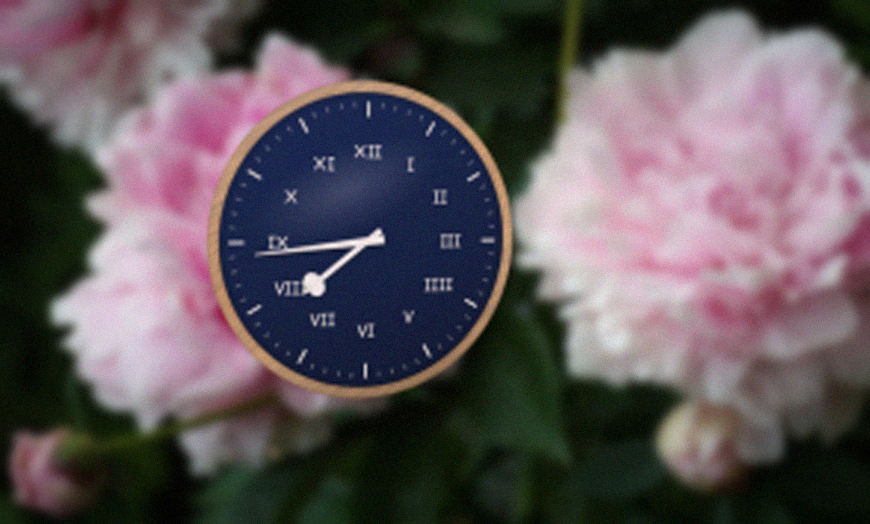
7:44
